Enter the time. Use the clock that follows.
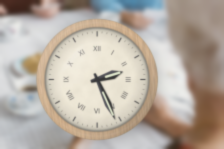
2:26
